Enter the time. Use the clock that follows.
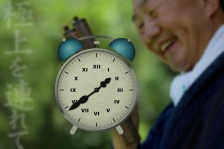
1:39
